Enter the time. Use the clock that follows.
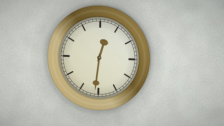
12:31
